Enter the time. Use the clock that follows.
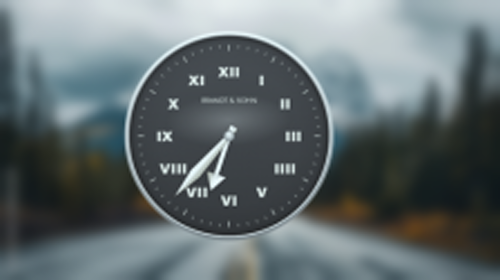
6:37
